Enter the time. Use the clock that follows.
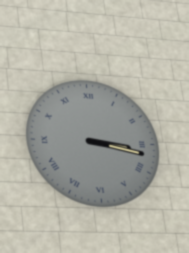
3:17
